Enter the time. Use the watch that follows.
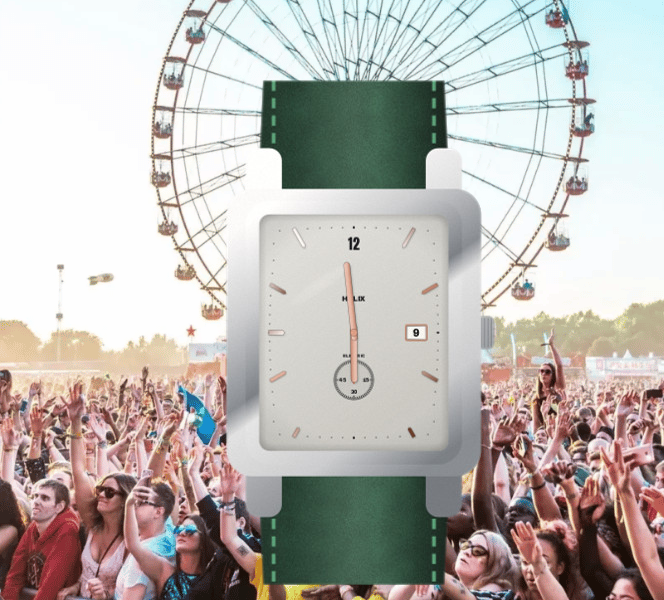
5:59
